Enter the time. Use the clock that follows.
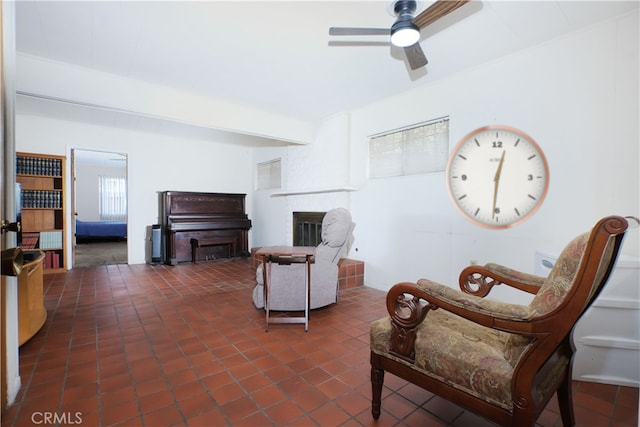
12:31
